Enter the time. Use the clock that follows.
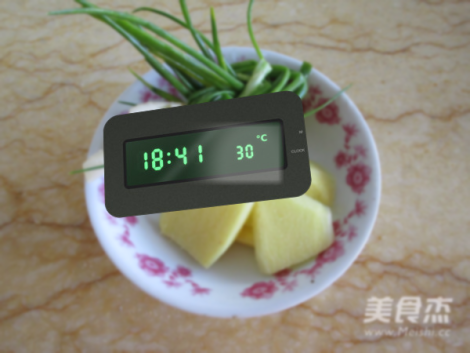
18:41
